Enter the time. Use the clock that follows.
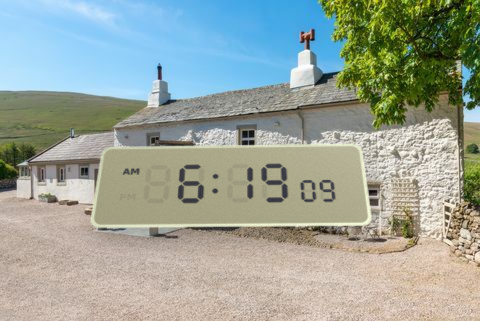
6:19:09
